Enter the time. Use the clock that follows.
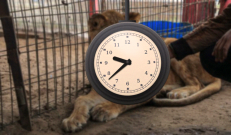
9:38
